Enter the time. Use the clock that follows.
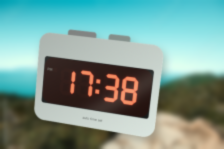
17:38
